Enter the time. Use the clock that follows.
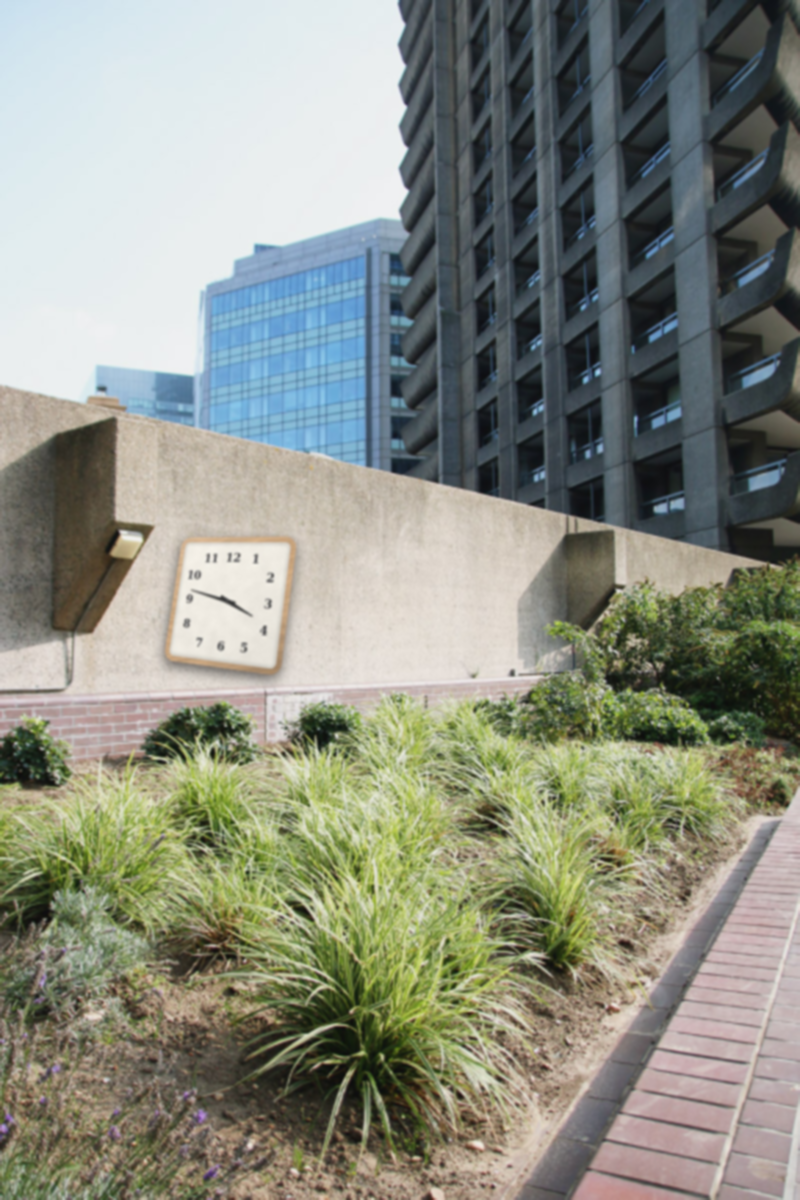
3:47
